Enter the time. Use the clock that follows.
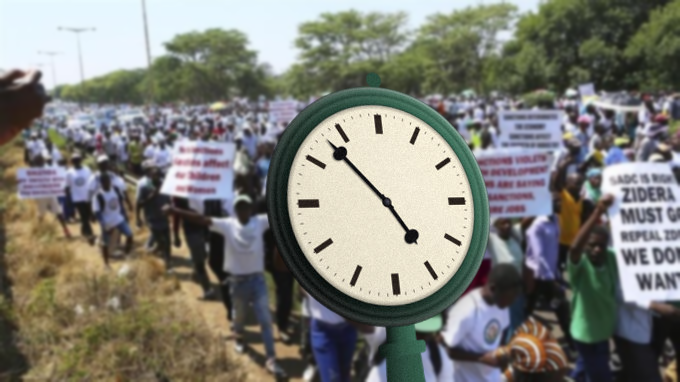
4:53
